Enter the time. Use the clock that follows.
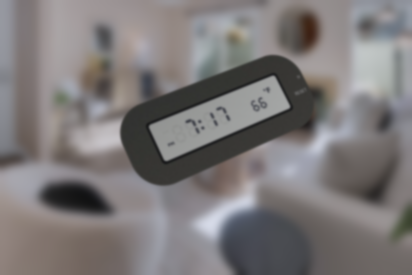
7:17
